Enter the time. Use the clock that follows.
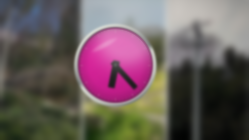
6:23
